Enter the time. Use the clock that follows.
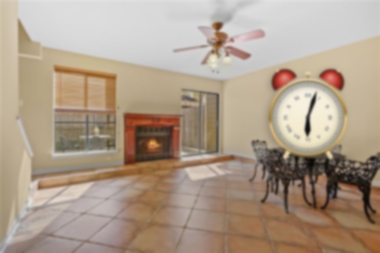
6:03
